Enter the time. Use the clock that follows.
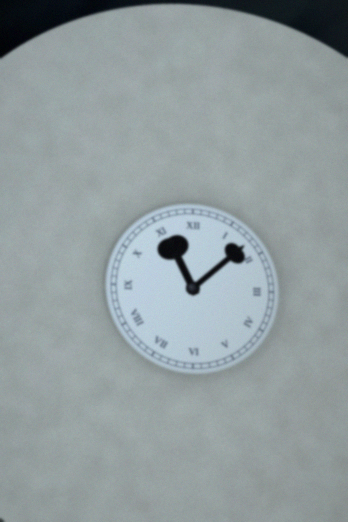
11:08
